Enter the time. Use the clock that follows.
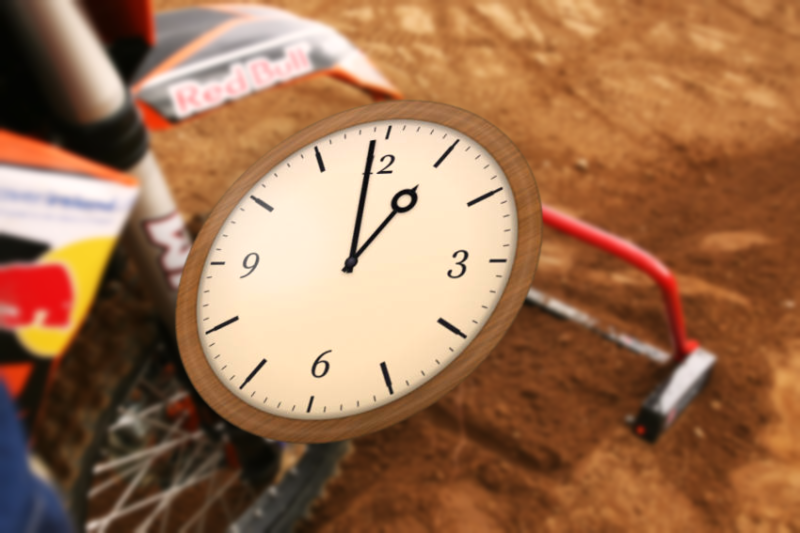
12:59
